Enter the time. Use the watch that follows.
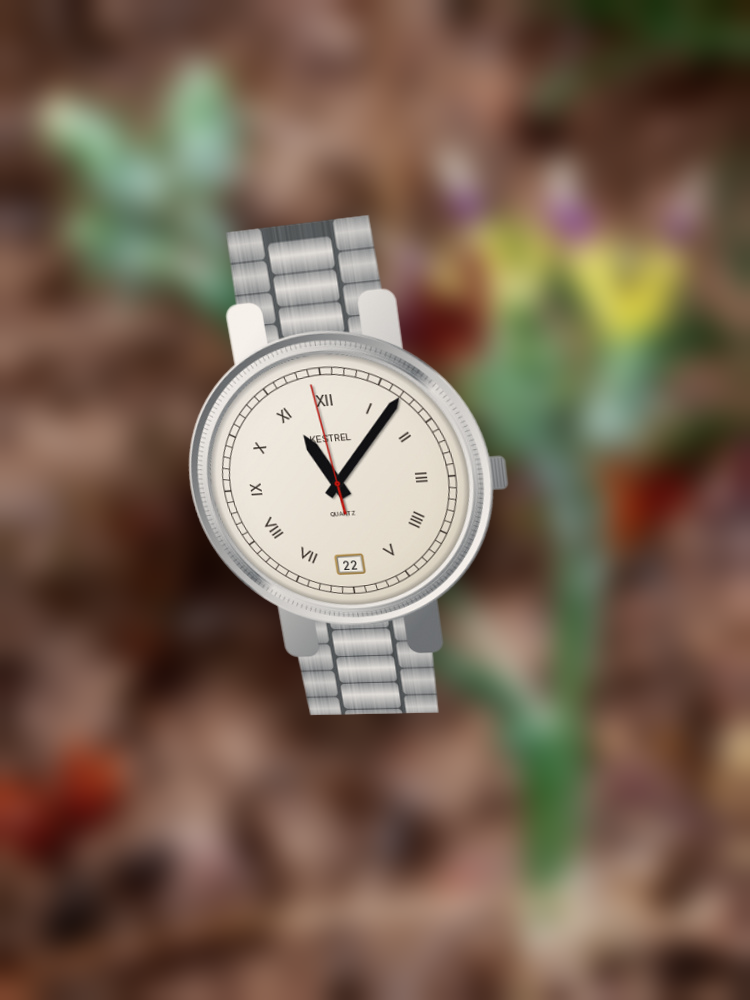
11:06:59
